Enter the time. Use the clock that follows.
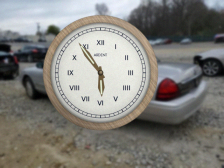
5:54
